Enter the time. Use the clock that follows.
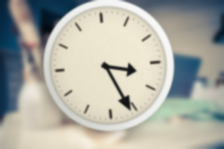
3:26
